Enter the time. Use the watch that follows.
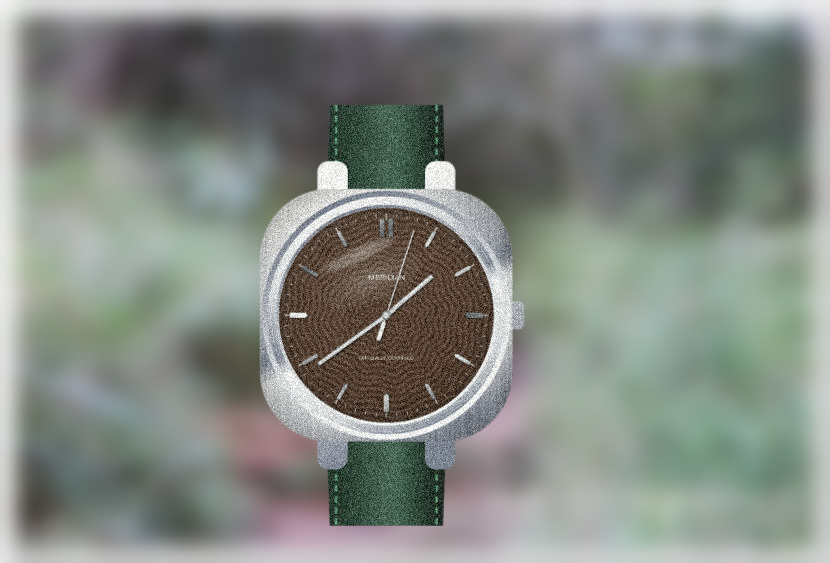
1:39:03
